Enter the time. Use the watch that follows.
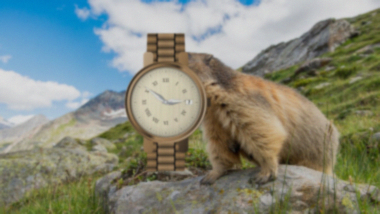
2:51
